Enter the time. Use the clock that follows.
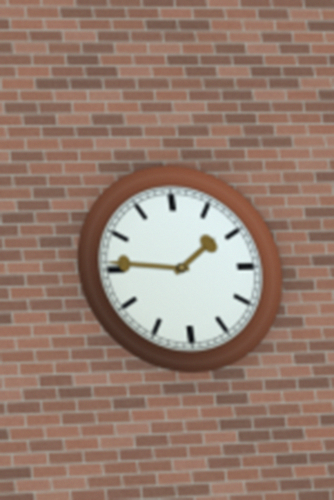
1:46
